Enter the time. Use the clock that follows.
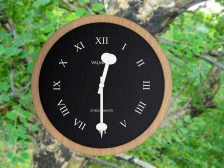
12:30
